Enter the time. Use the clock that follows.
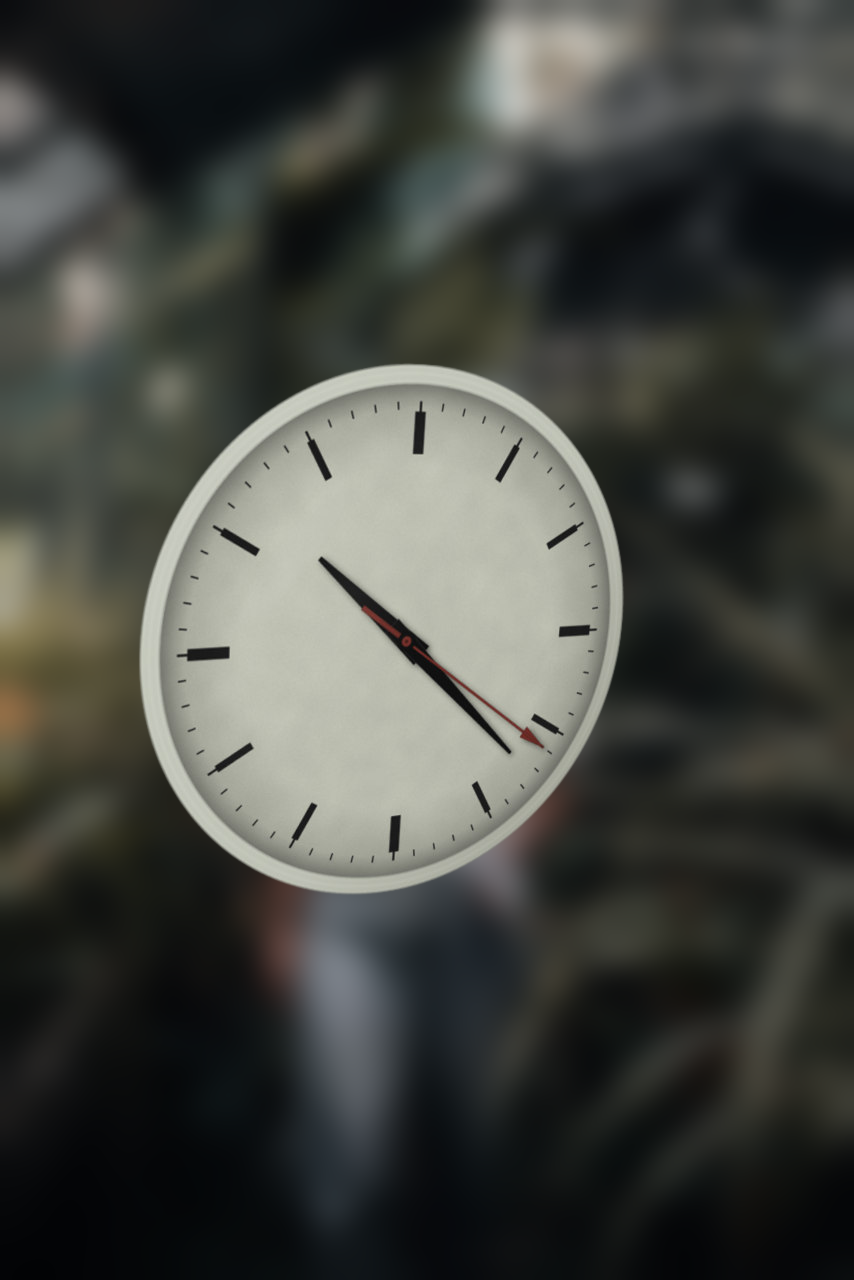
10:22:21
